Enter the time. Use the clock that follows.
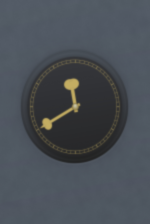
11:40
